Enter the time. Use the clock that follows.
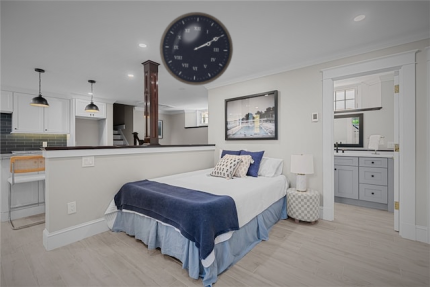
2:10
